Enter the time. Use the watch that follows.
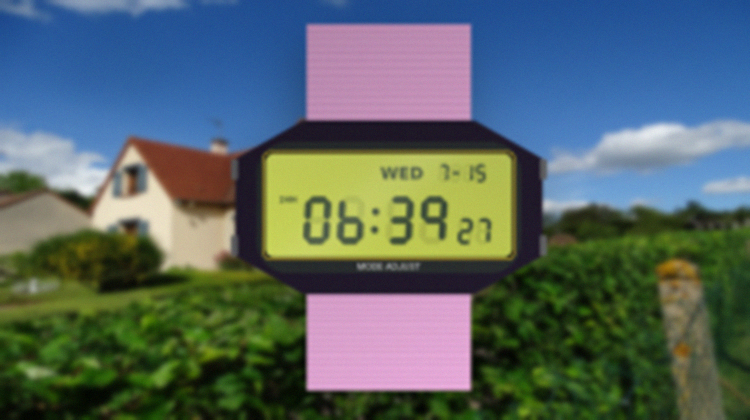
6:39:27
